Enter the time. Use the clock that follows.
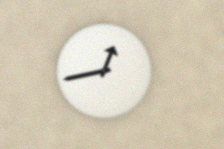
12:43
